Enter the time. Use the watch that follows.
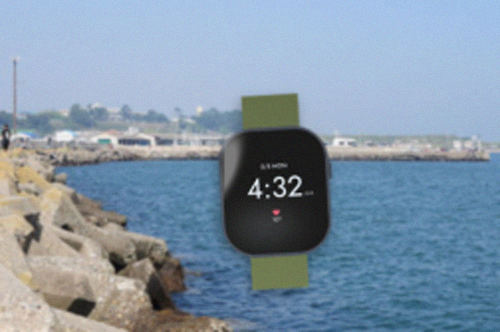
4:32
